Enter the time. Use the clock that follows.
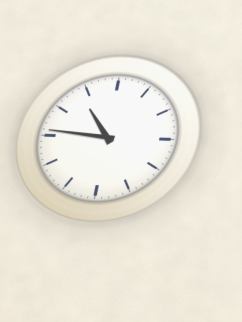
10:46
